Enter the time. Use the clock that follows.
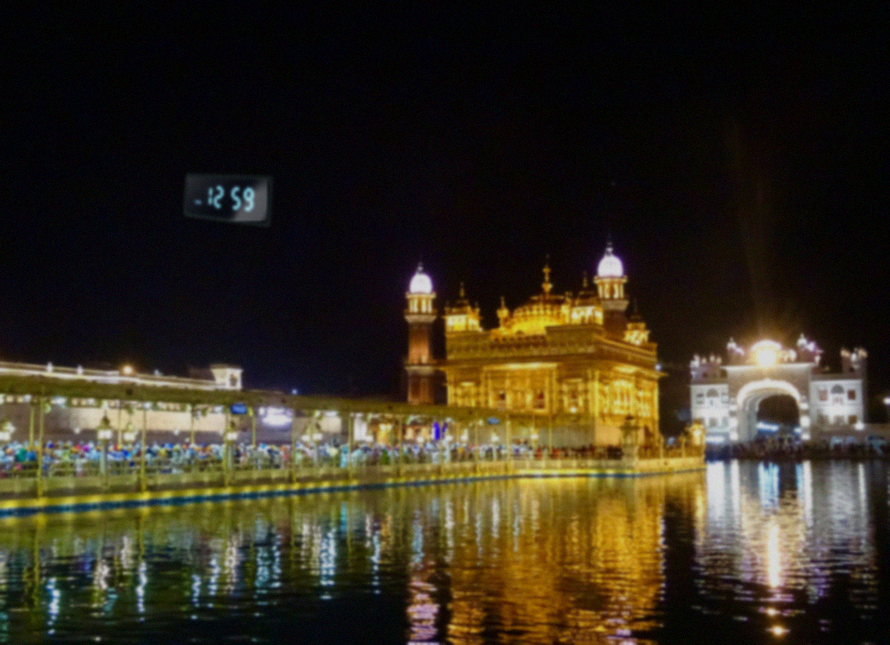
12:59
